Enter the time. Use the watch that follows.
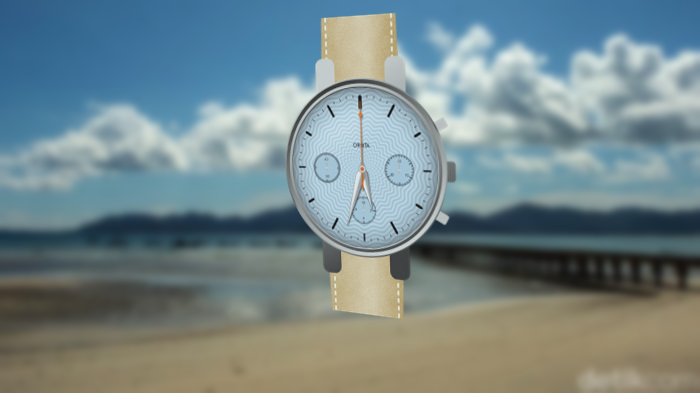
5:33
